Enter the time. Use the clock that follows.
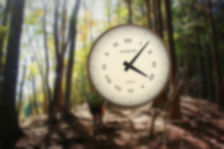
4:07
